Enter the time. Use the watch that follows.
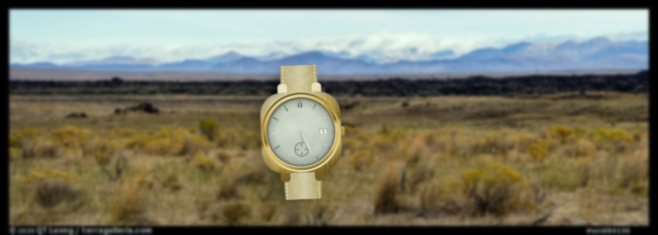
5:26
